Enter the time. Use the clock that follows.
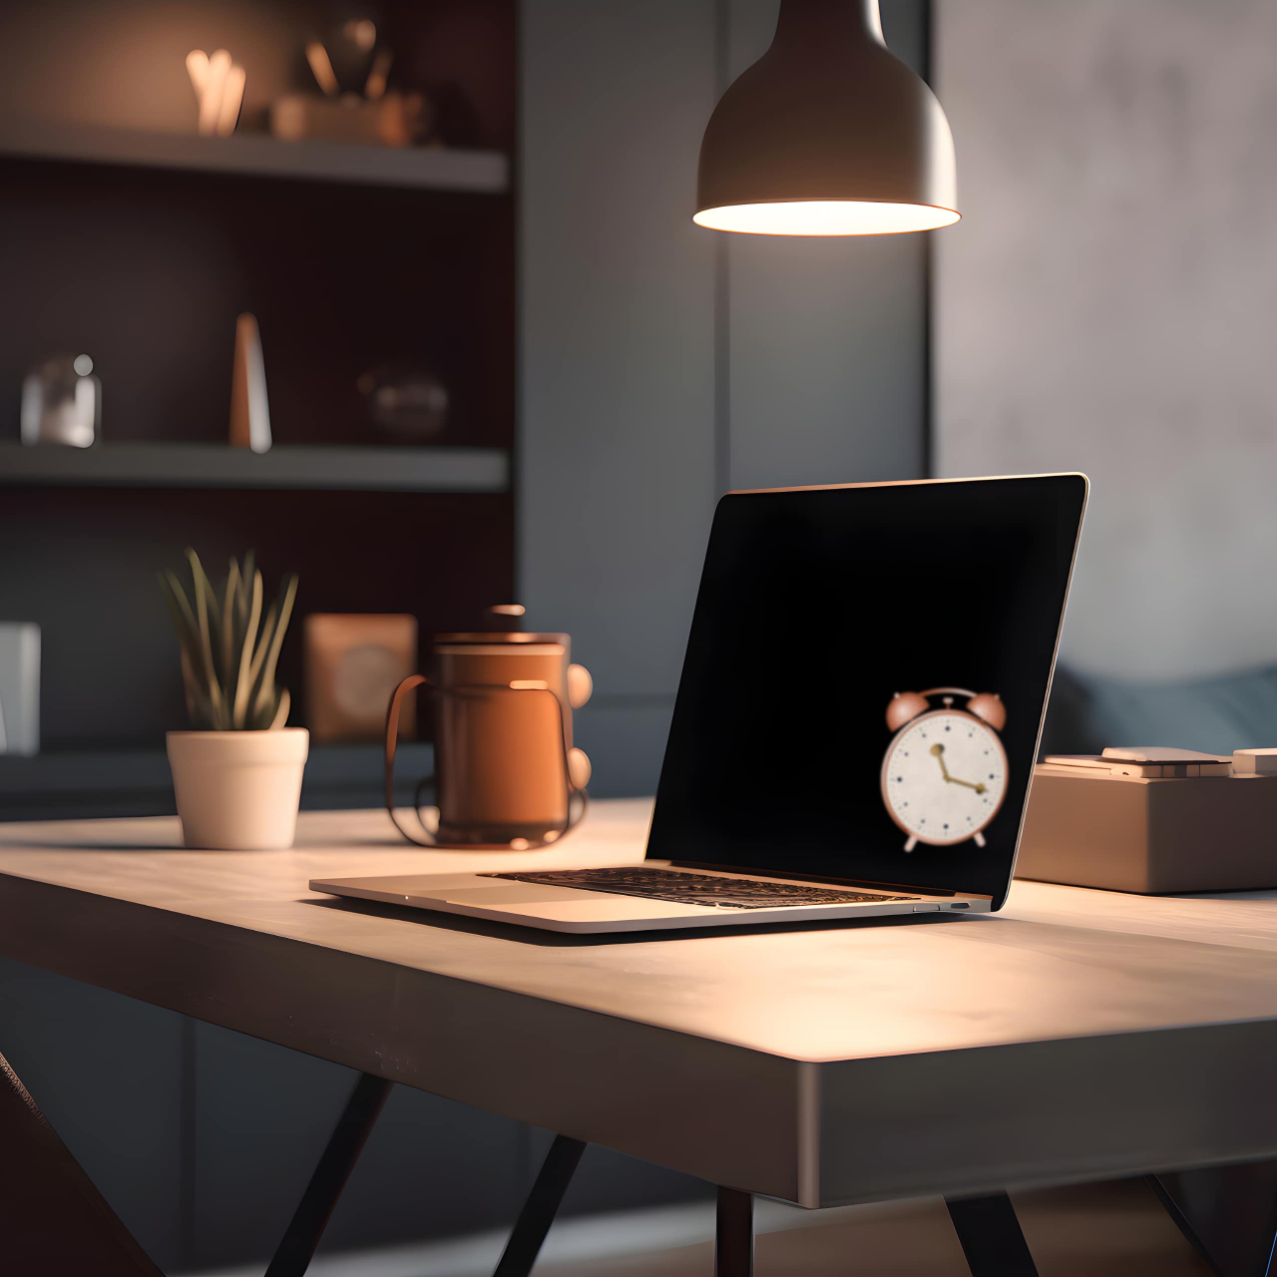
11:18
